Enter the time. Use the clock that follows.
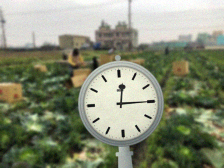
12:15
